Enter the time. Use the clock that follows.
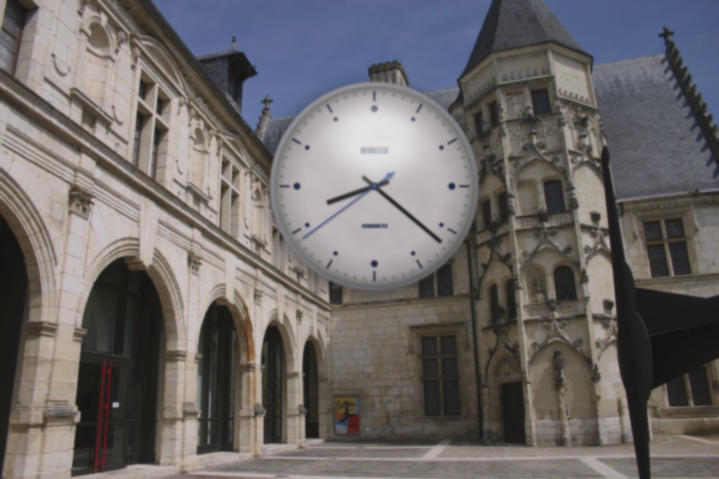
8:21:39
